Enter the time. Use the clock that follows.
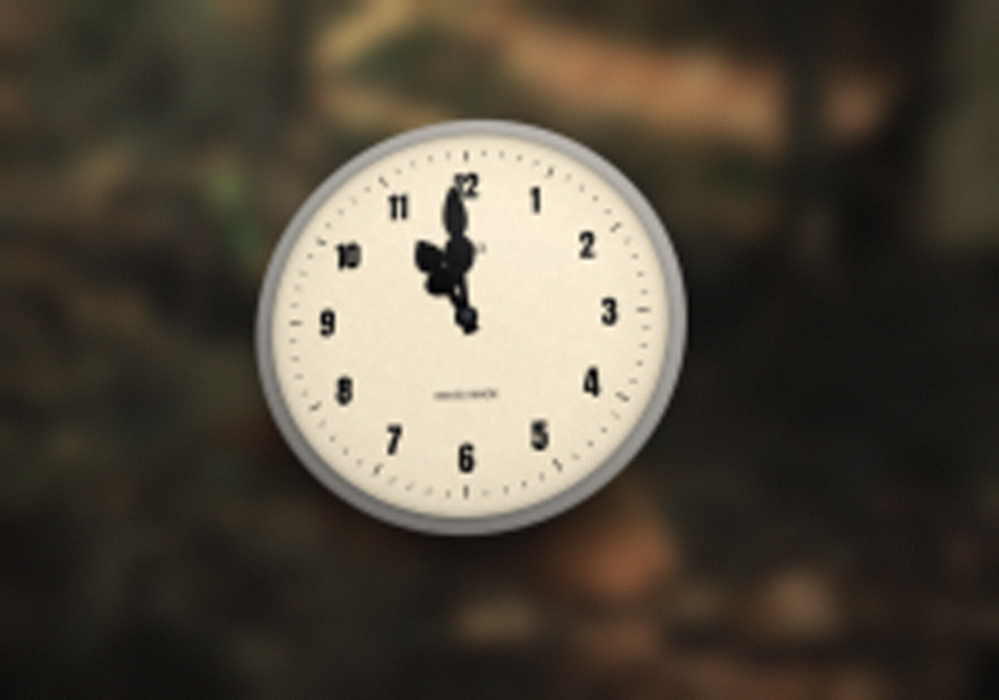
10:59
